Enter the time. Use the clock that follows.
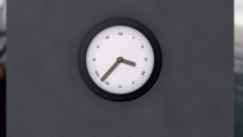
3:37
